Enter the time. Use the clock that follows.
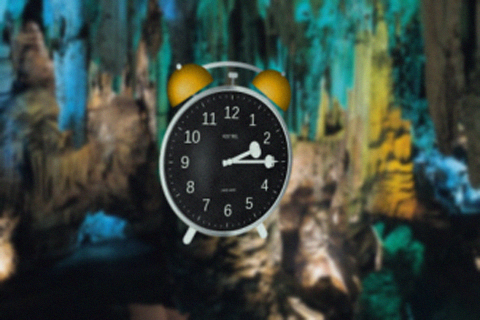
2:15
